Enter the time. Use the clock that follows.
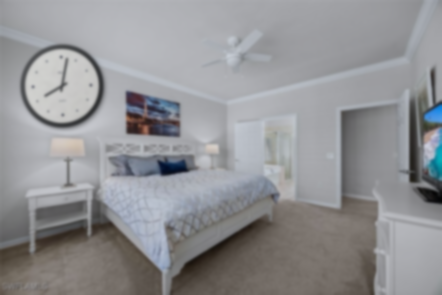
8:02
